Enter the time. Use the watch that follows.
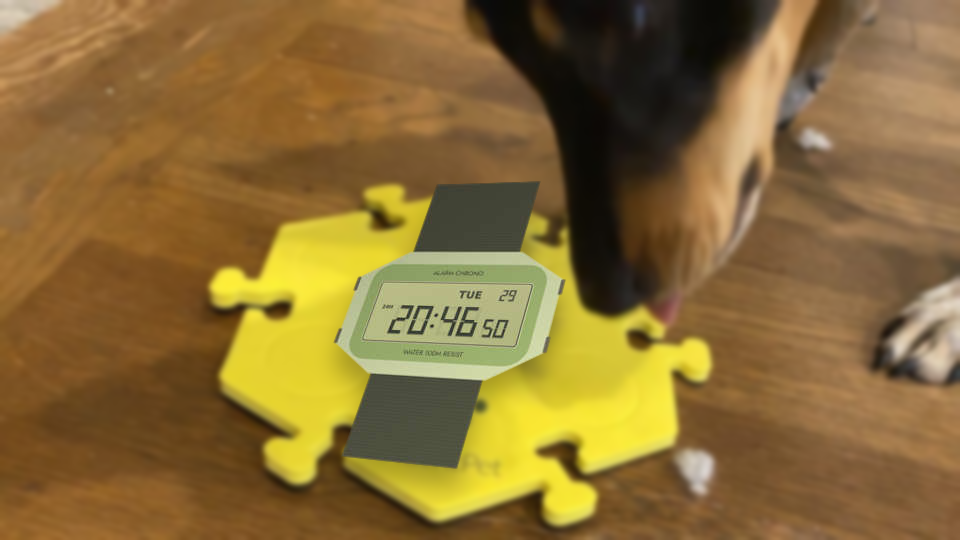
20:46:50
